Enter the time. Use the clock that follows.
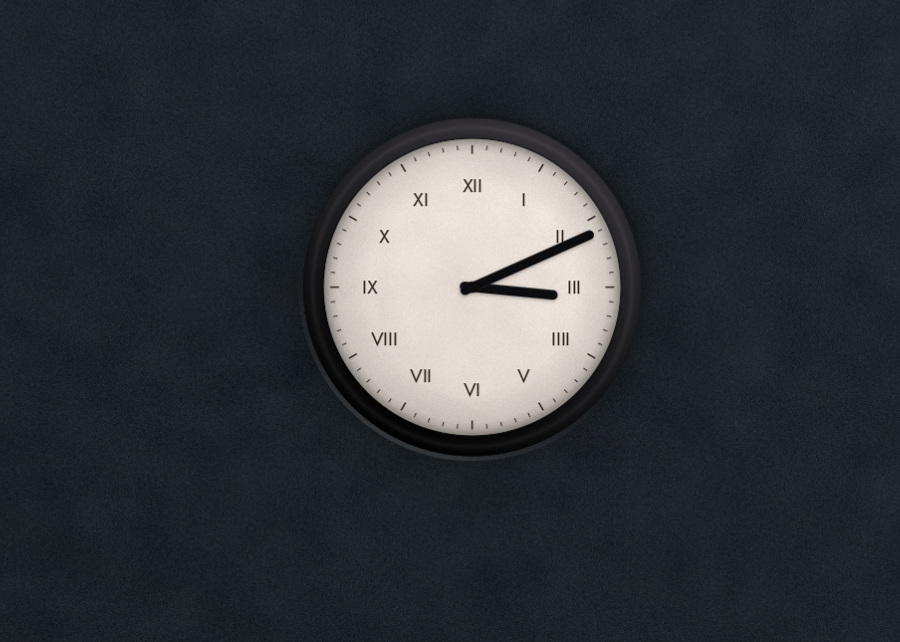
3:11
